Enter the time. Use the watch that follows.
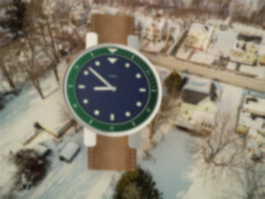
8:52
